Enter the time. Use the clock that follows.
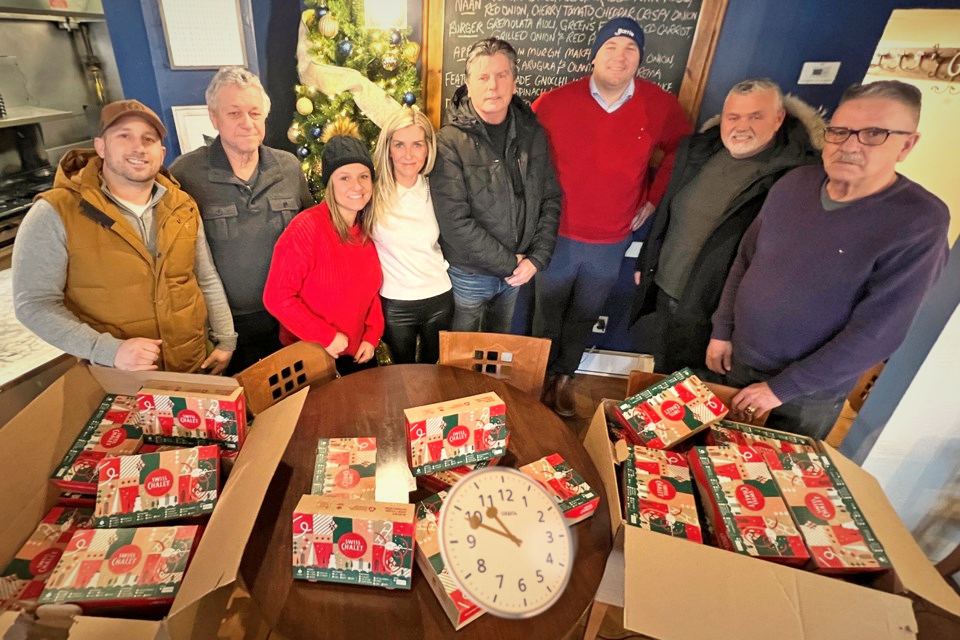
10:49
